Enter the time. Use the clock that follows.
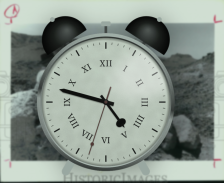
4:47:33
